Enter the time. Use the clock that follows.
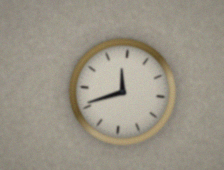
11:41
